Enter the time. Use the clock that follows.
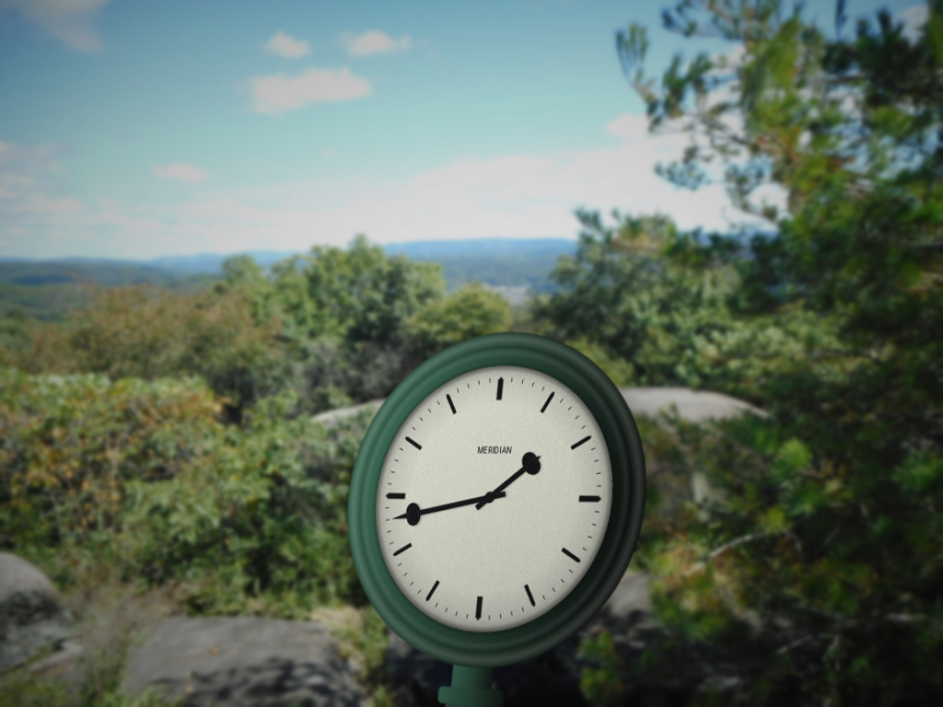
1:43
